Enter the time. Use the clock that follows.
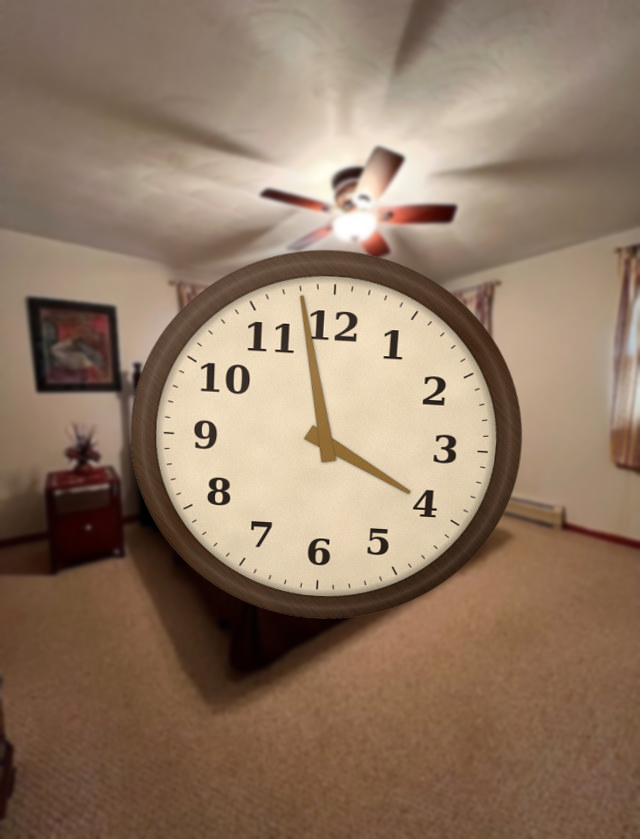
3:58
